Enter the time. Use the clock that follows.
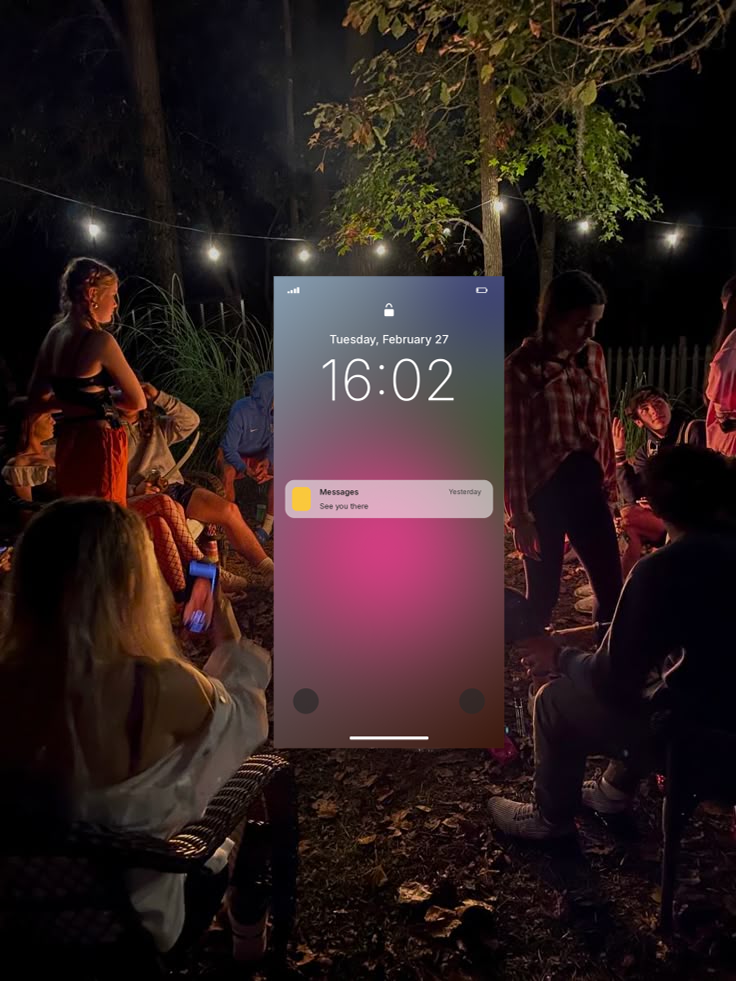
16:02
